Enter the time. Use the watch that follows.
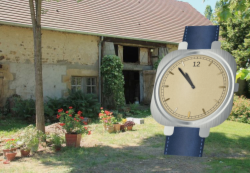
10:53
